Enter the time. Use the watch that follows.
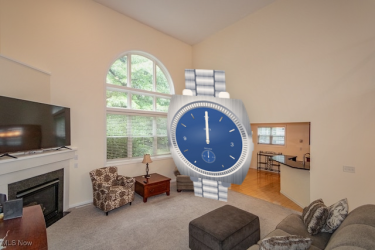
12:00
